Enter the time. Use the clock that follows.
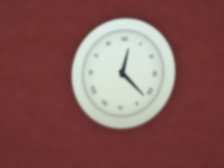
12:22
